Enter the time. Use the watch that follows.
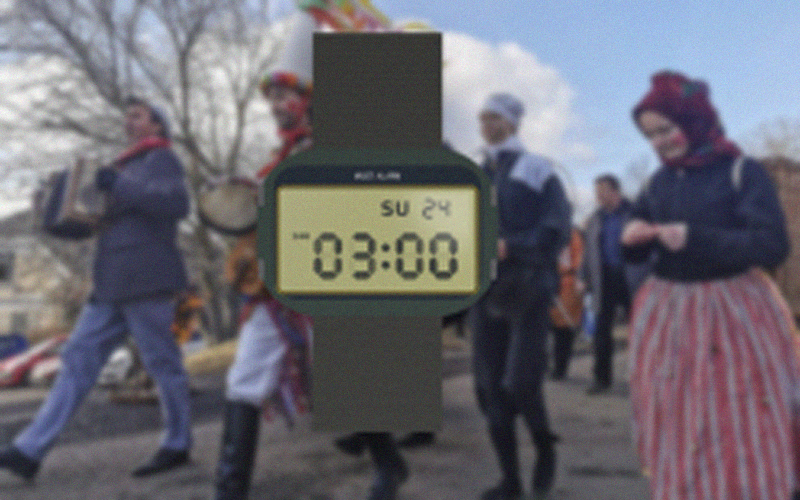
3:00
